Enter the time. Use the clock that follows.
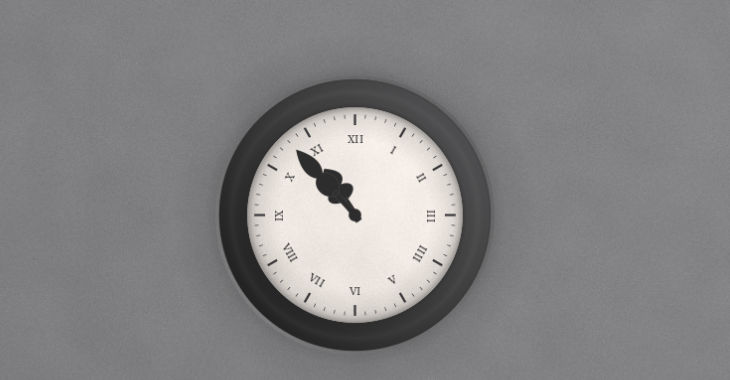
10:53
